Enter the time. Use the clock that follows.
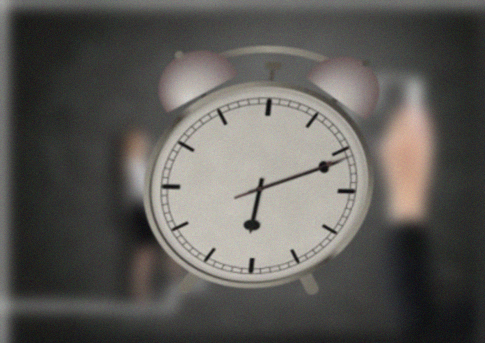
6:11:11
